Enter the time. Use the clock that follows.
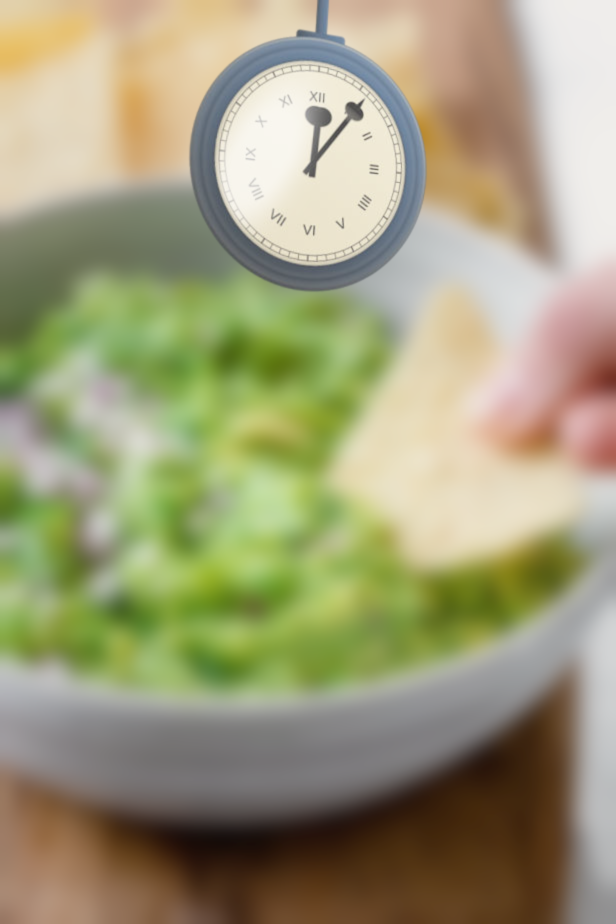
12:06
